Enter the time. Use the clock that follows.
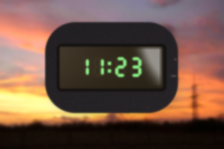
11:23
